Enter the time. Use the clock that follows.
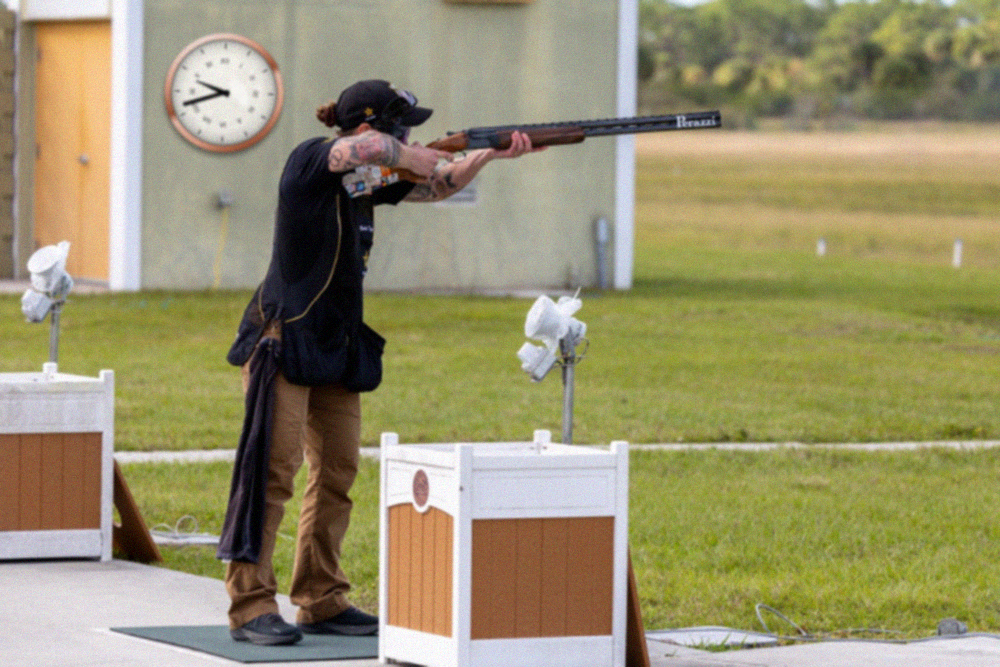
9:42
